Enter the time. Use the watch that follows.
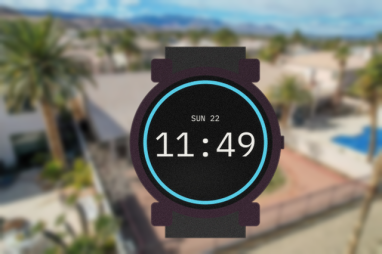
11:49
